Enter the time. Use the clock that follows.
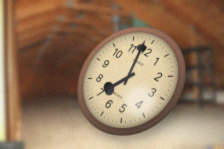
6:58
